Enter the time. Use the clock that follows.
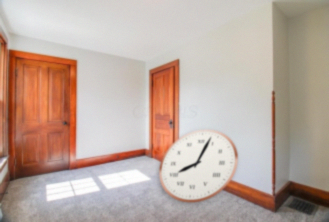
8:03
